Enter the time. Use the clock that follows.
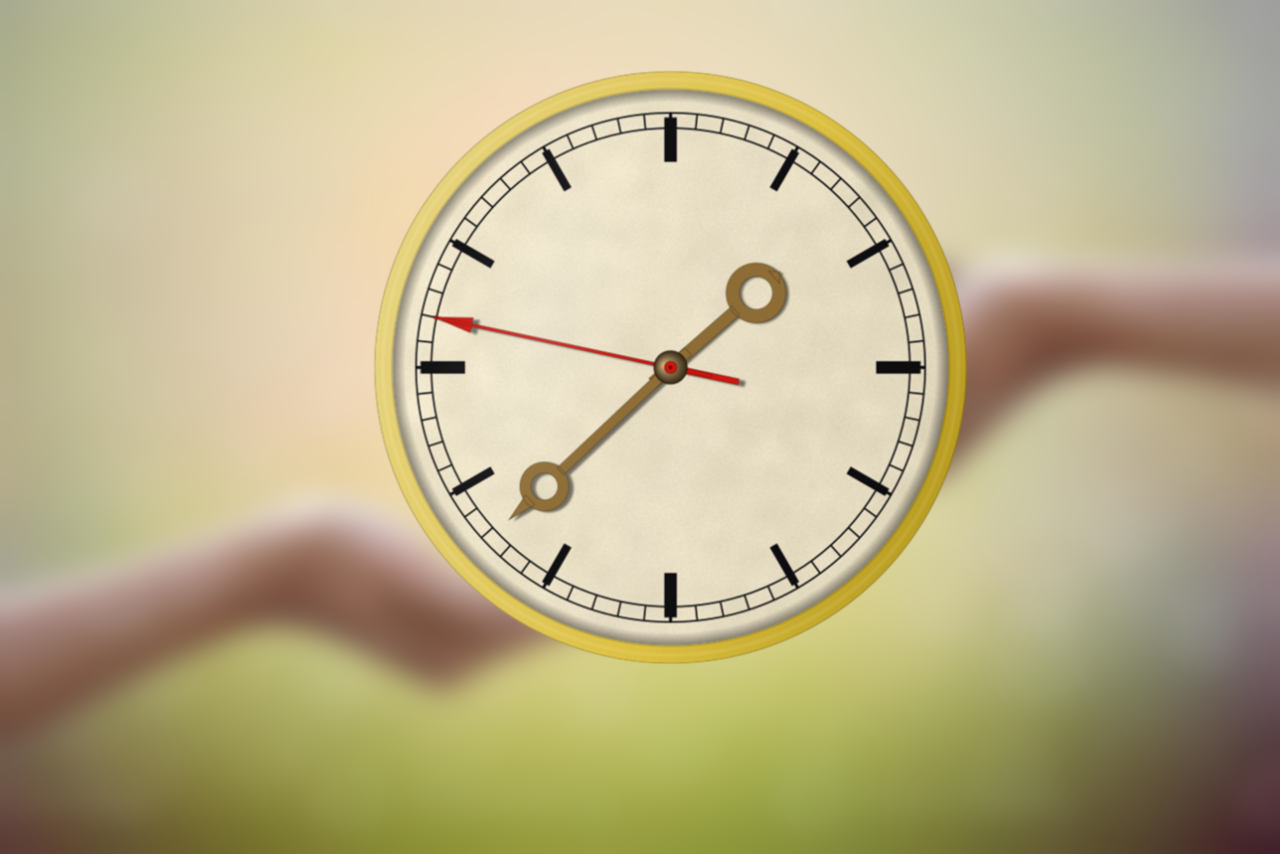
1:37:47
